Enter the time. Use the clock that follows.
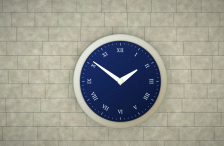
1:51
